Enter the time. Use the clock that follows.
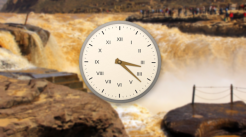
3:22
